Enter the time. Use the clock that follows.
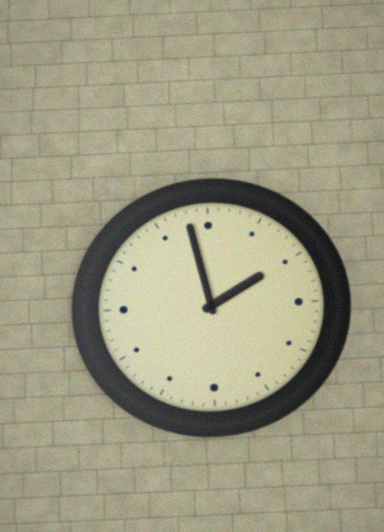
1:58
